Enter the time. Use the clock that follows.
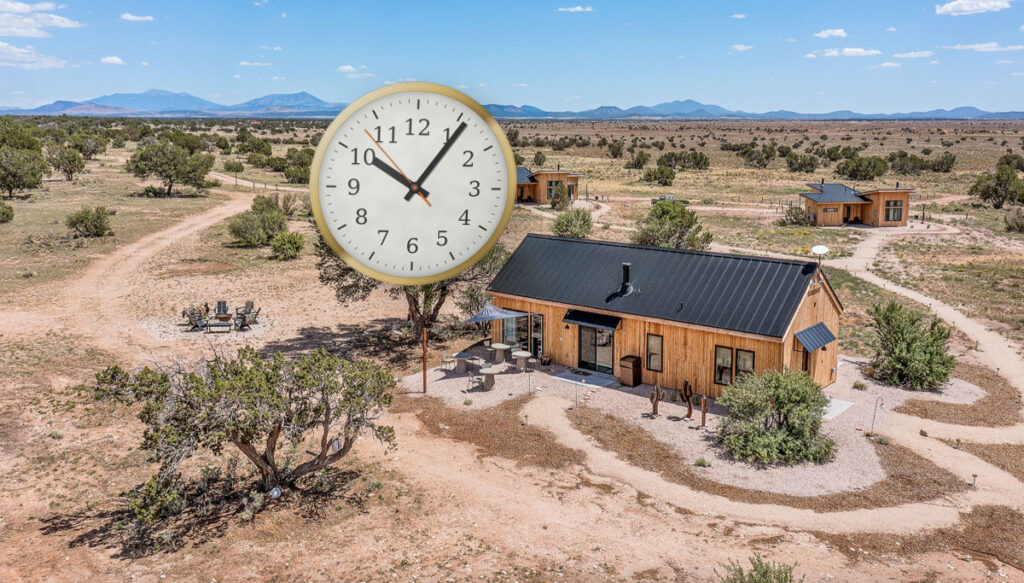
10:05:53
